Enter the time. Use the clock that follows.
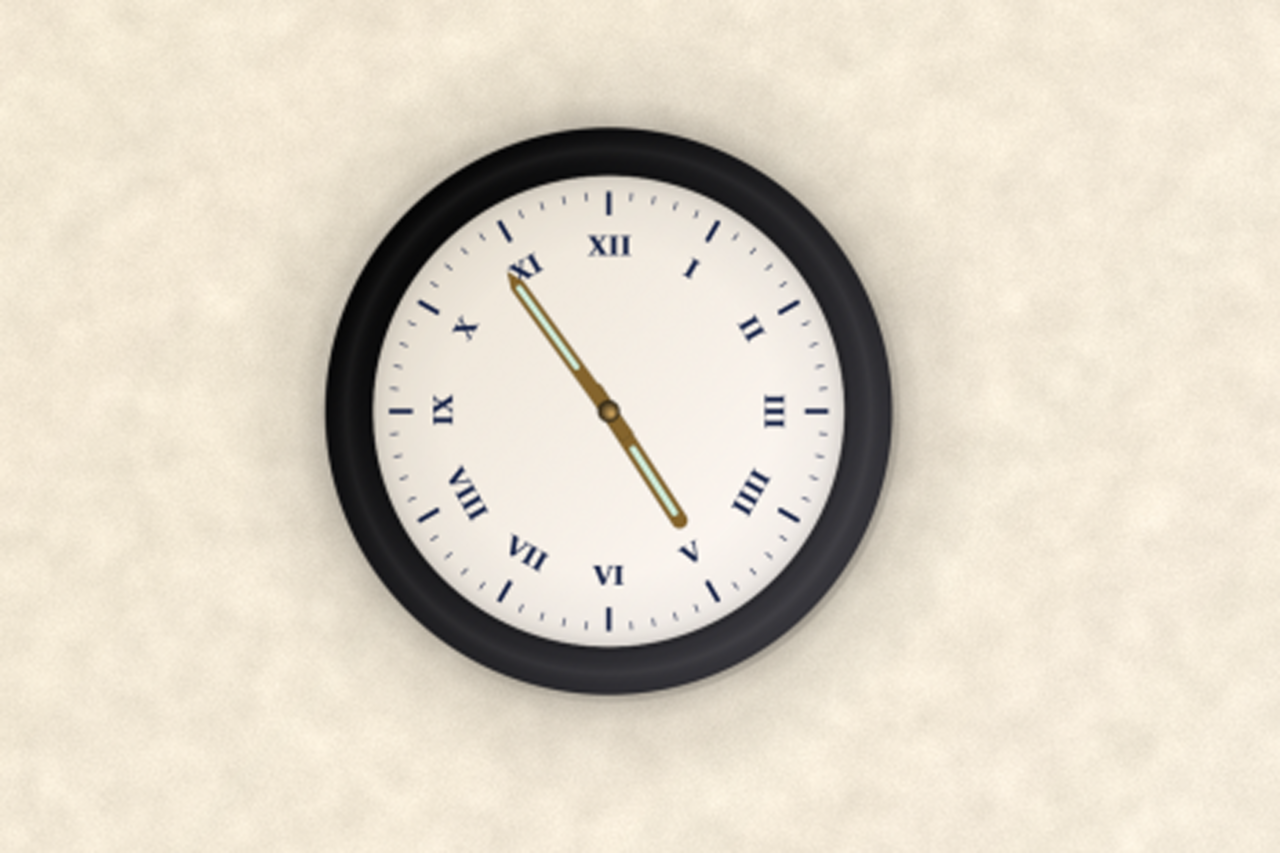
4:54
